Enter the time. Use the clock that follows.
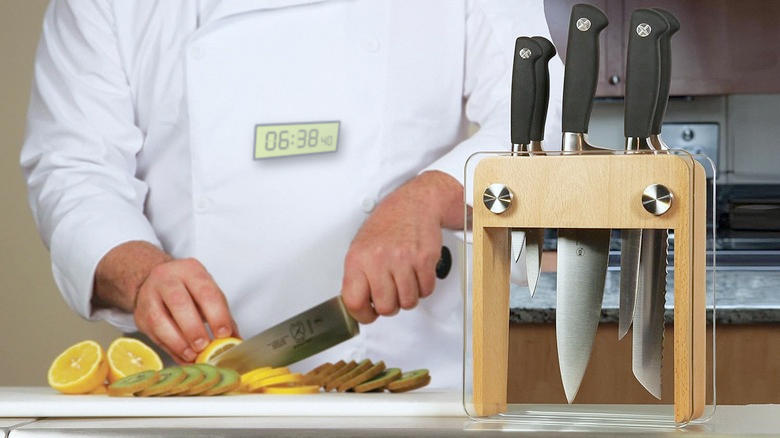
6:38
